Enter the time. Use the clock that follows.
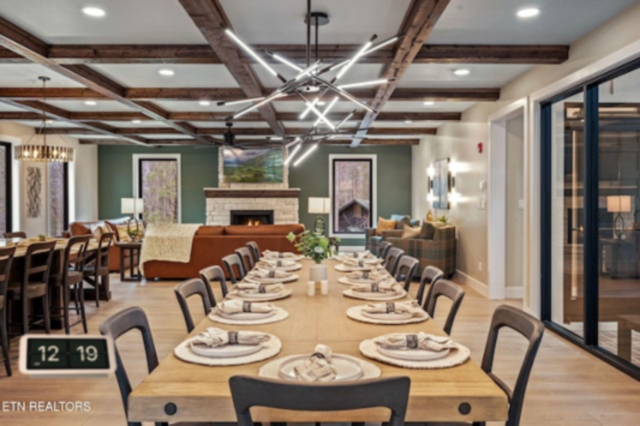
12:19
